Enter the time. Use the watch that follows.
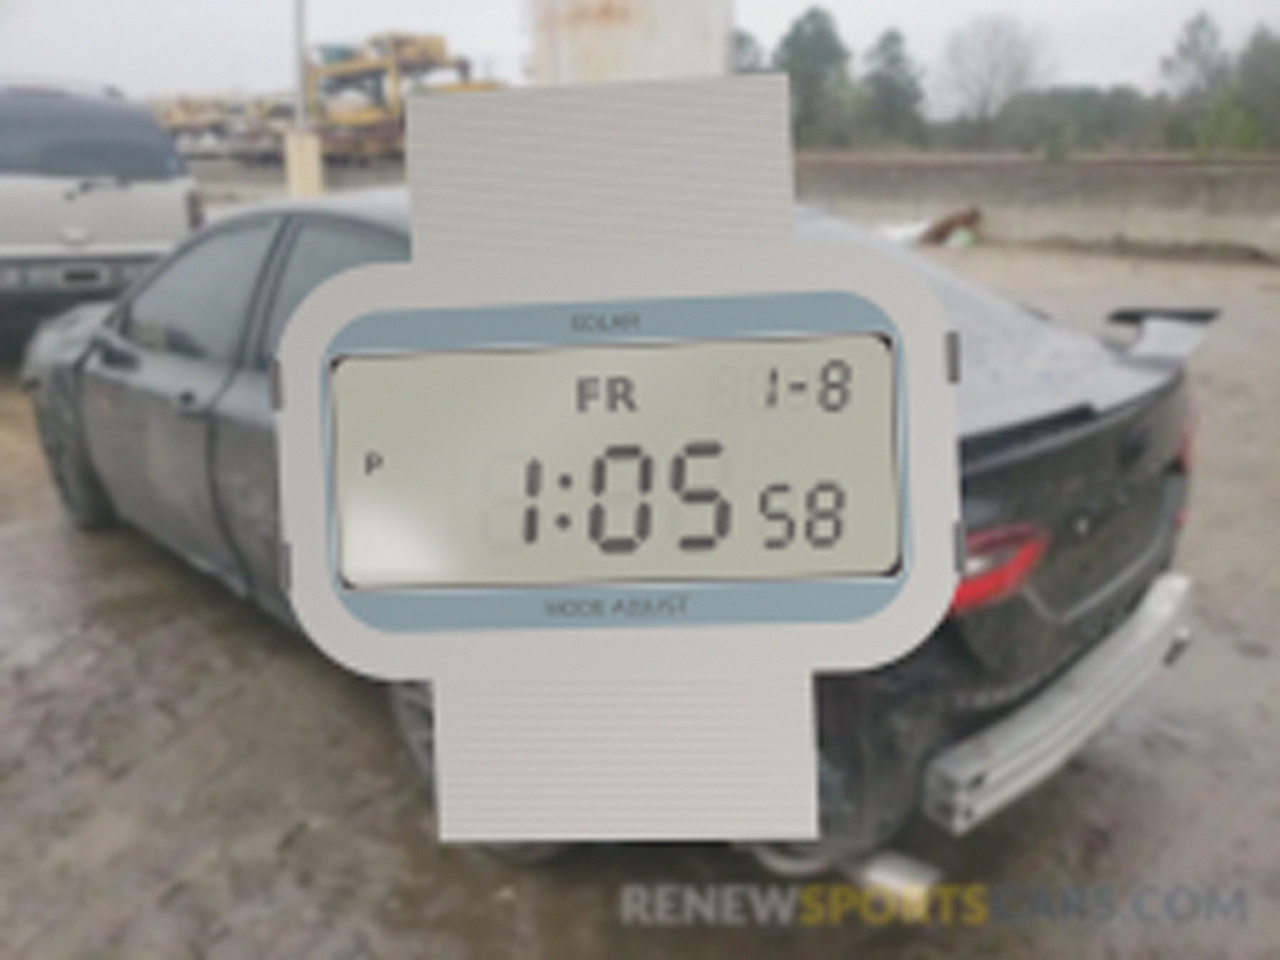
1:05:58
